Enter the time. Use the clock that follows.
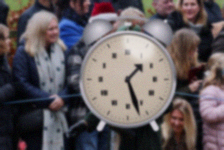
1:27
